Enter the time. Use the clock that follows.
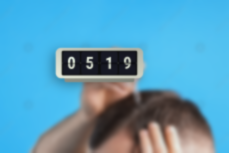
5:19
